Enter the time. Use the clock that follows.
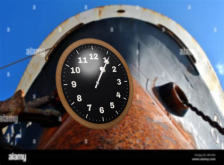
1:06
